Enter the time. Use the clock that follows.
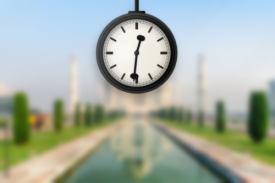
12:31
